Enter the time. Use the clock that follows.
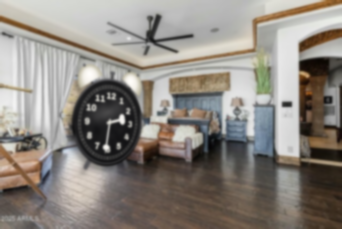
2:31
